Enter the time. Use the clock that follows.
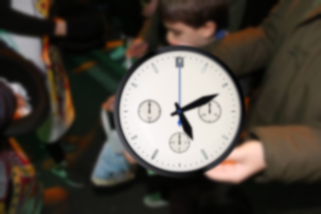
5:11
